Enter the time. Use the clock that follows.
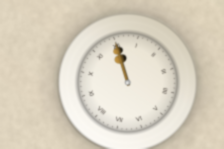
12:00
